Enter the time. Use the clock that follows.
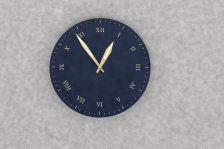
12:54
